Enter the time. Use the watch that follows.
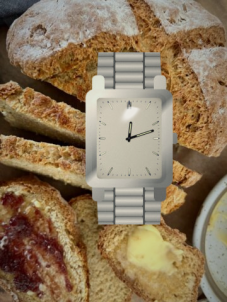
12:12
